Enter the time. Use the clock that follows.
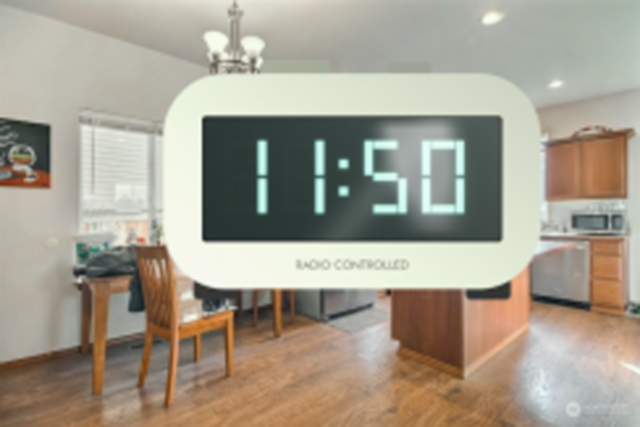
11:50
